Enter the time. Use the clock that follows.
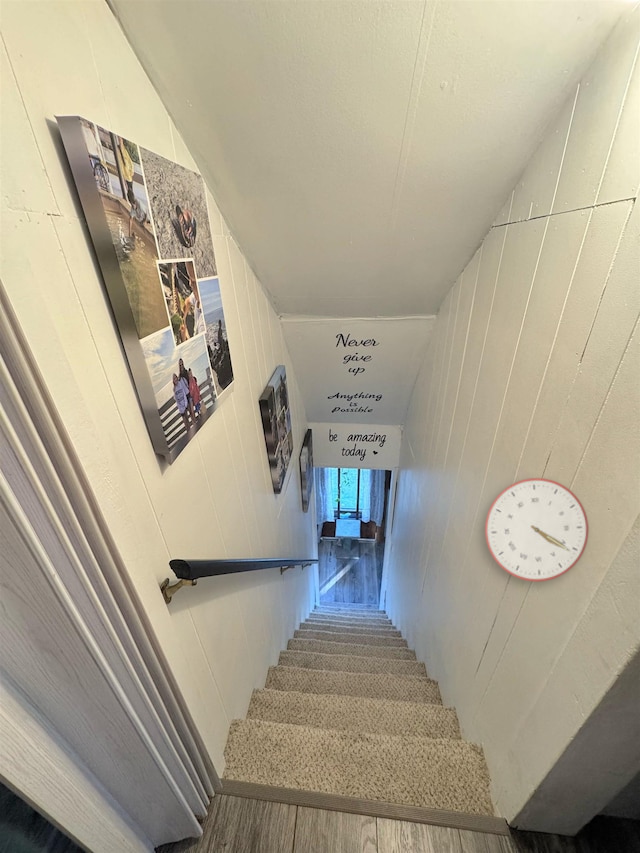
4:21
